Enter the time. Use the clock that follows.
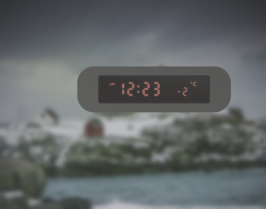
12:23
